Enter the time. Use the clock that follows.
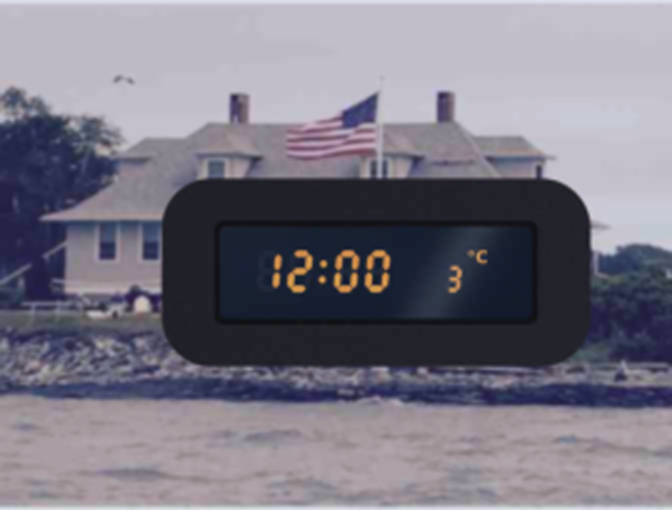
12:00
